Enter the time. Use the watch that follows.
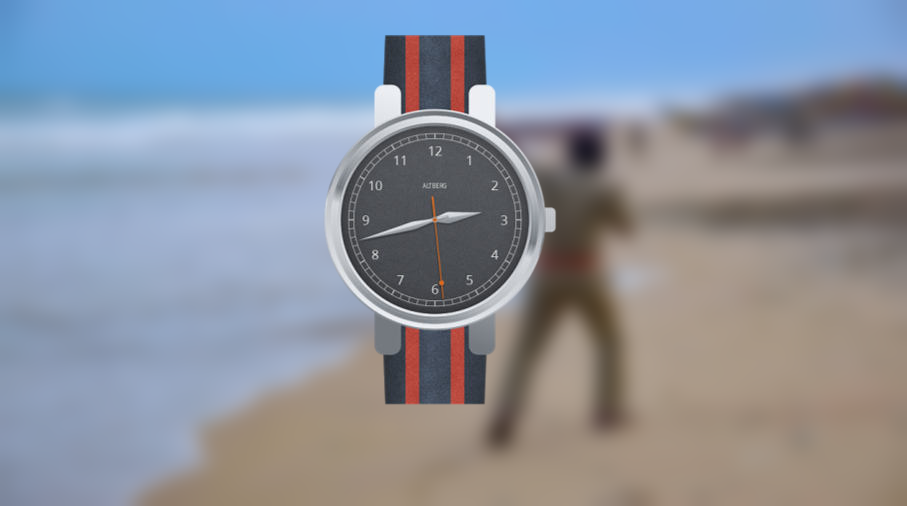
2:42:29
